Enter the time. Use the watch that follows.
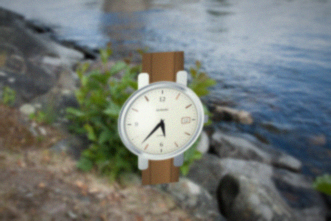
5:37
